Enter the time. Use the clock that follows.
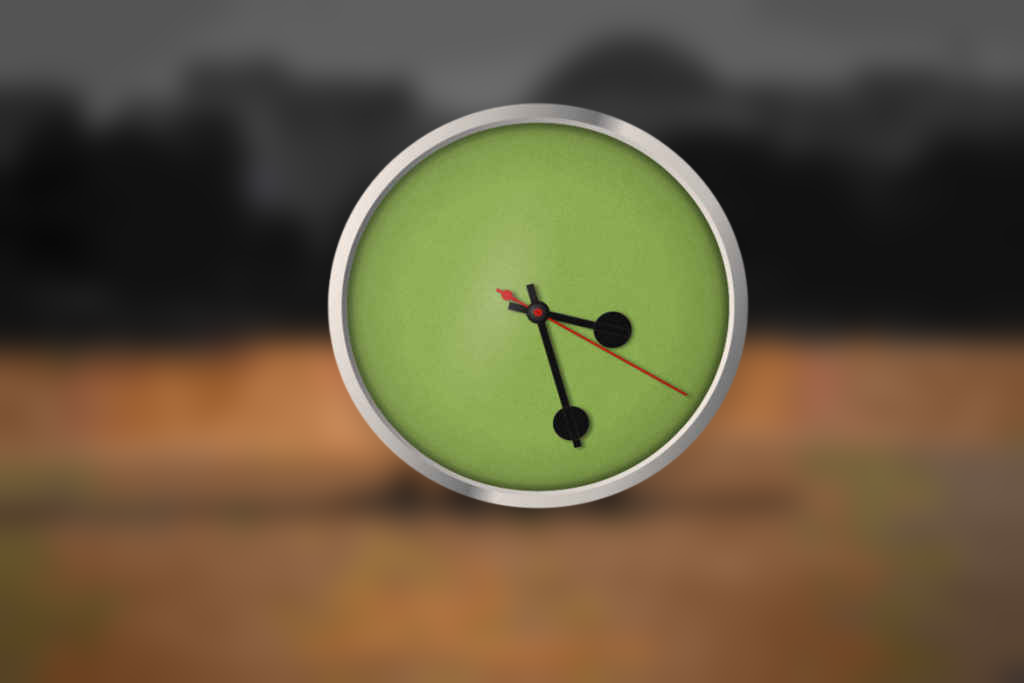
3:27:20
